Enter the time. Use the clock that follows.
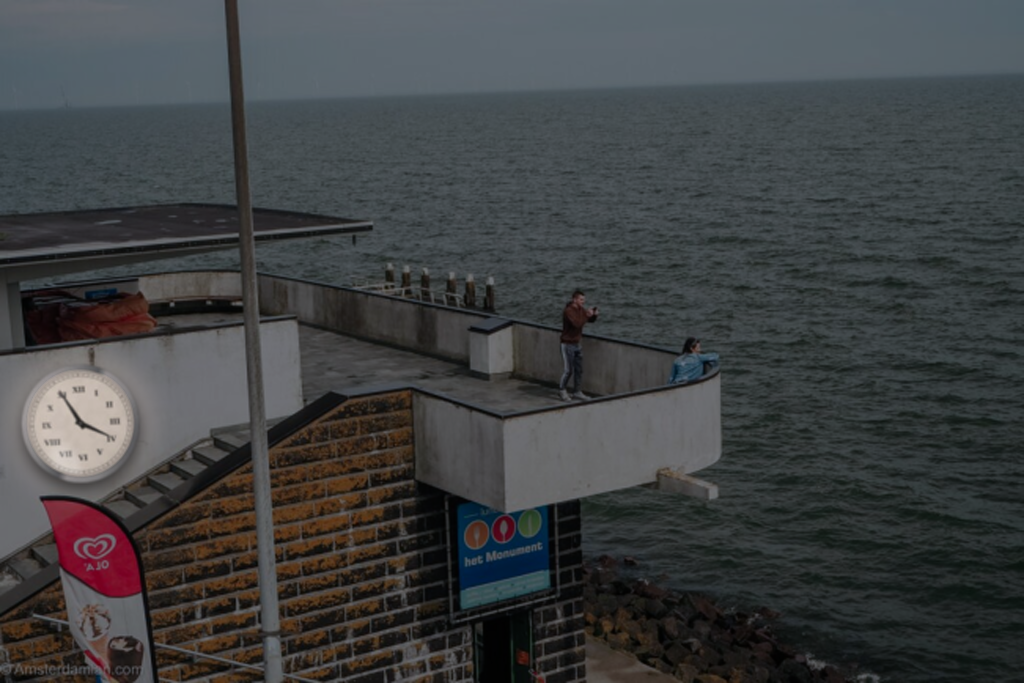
3:55
